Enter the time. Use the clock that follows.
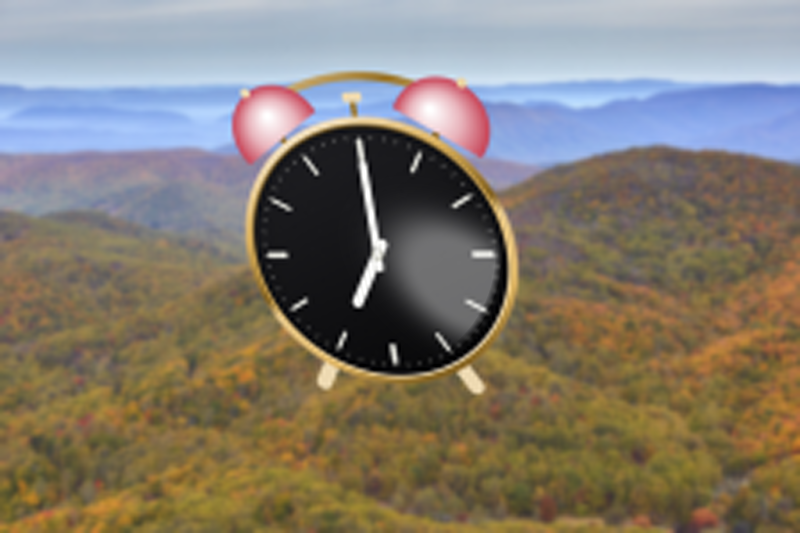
7:00
